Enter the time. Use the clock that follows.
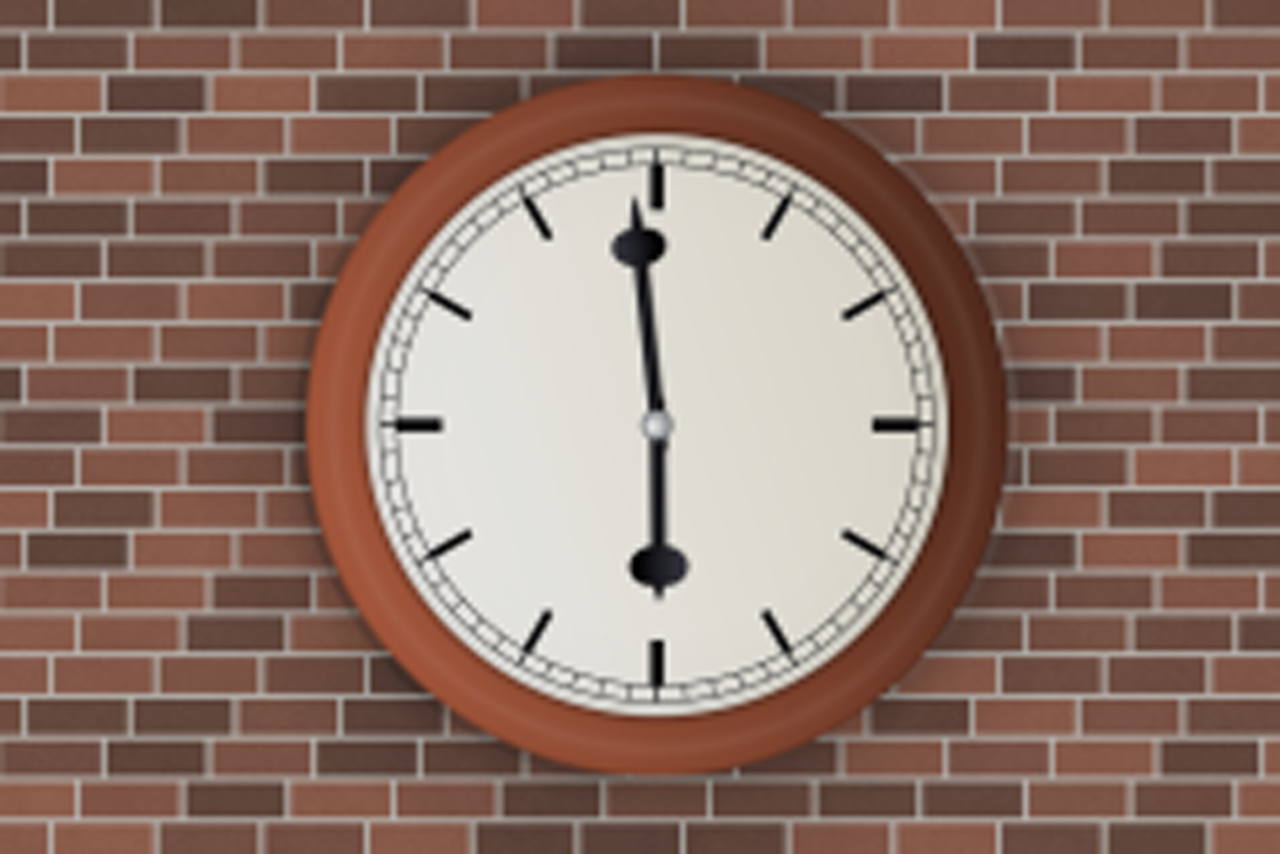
5:59
